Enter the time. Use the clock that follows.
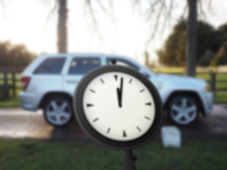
12:02
